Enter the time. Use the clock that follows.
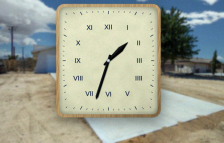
1:33
